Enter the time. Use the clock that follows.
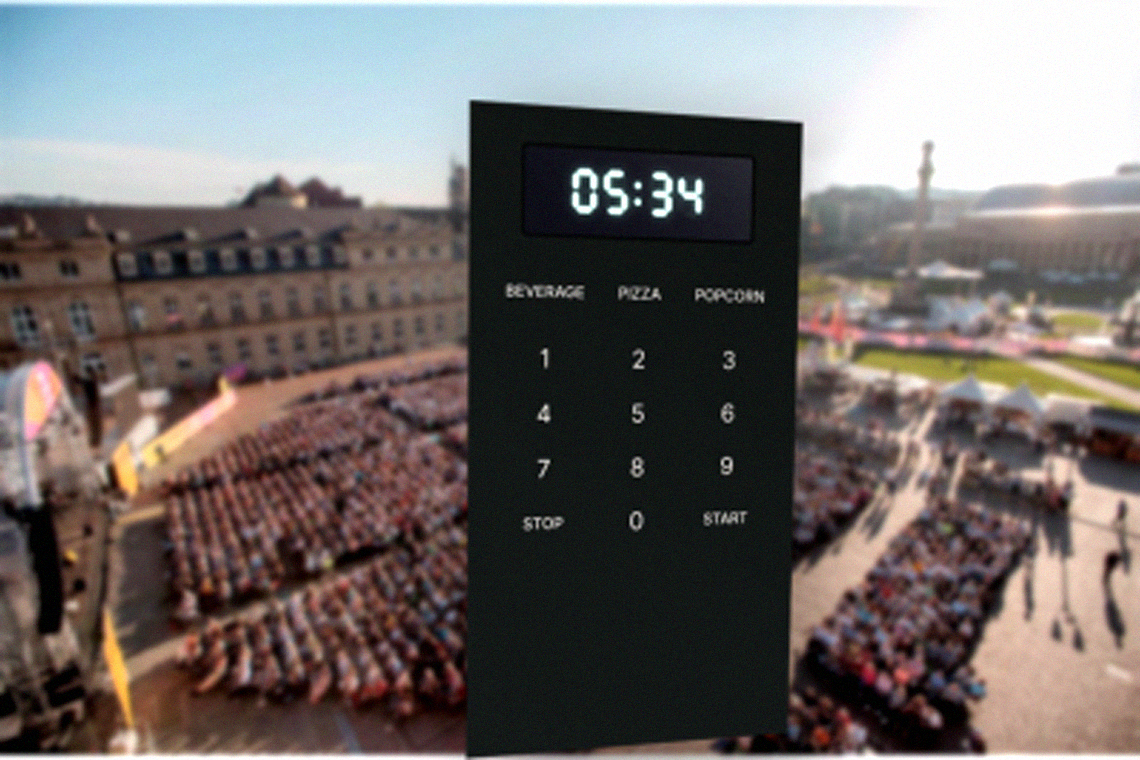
5:34
